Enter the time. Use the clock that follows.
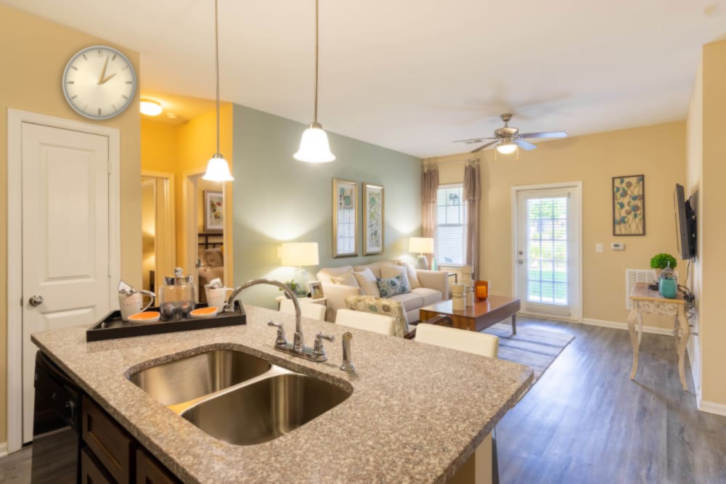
2:03
